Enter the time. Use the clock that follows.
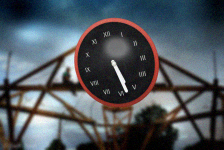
5:28
